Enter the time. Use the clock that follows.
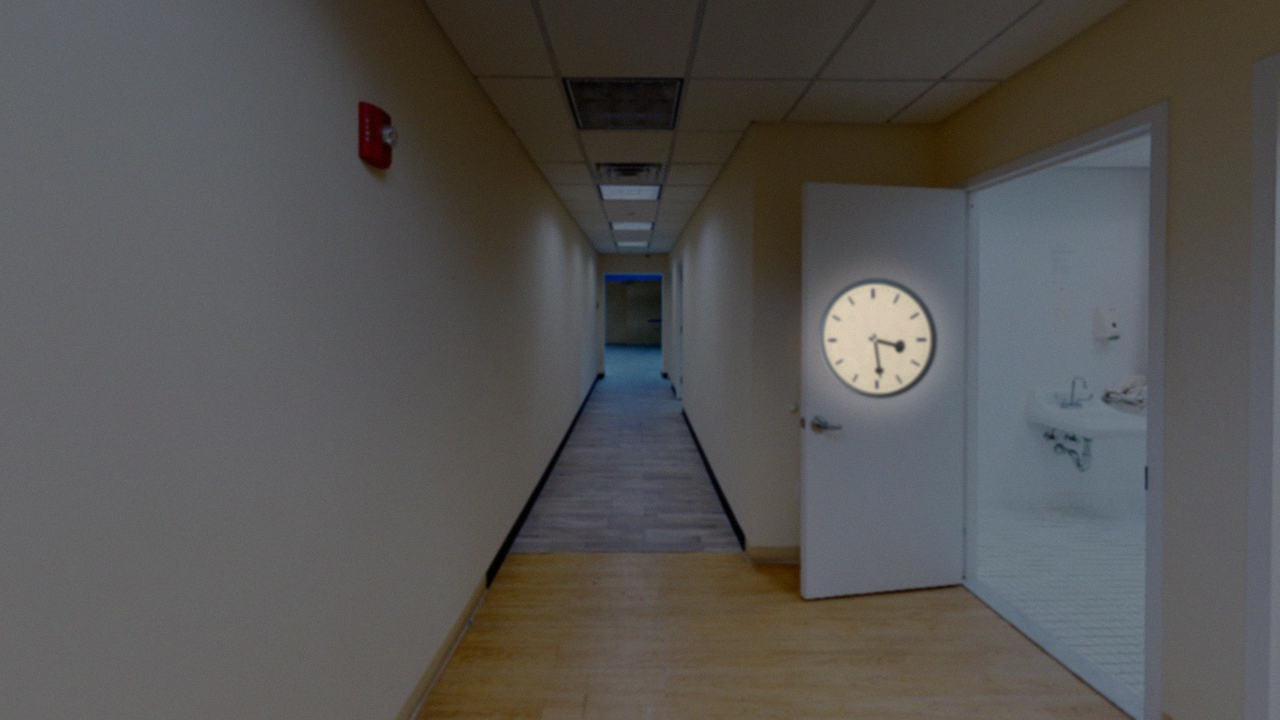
3:29
